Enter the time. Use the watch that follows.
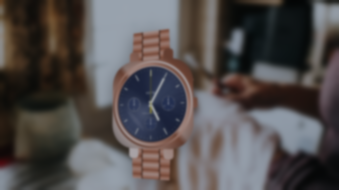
5:05
